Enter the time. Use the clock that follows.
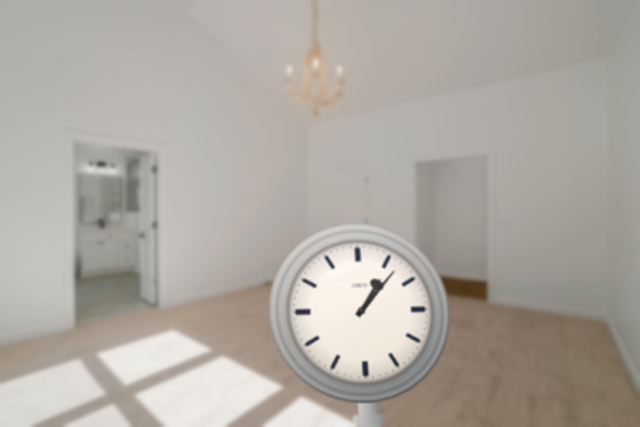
1:07
